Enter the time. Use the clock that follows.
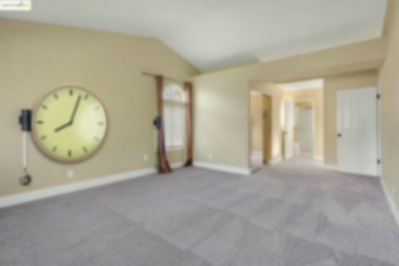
8:03
